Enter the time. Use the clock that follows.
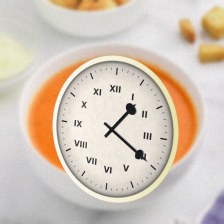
1:20
